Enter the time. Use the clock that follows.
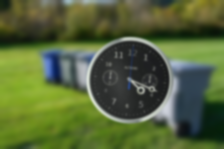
4:18
